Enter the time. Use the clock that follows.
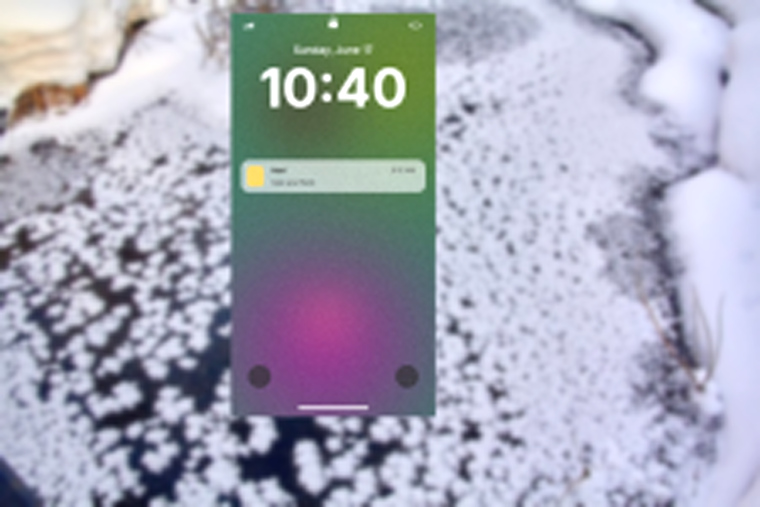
10:40
